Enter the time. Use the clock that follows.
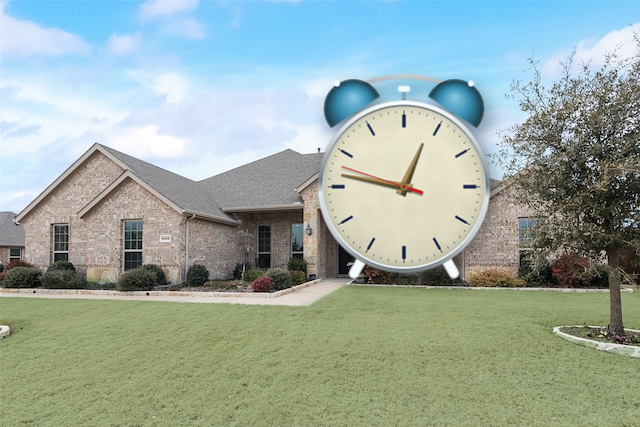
12:46:48
